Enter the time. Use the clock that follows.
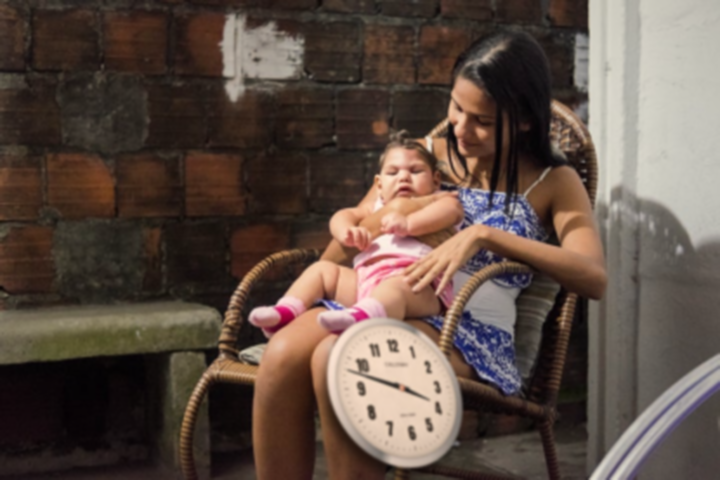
3:48
